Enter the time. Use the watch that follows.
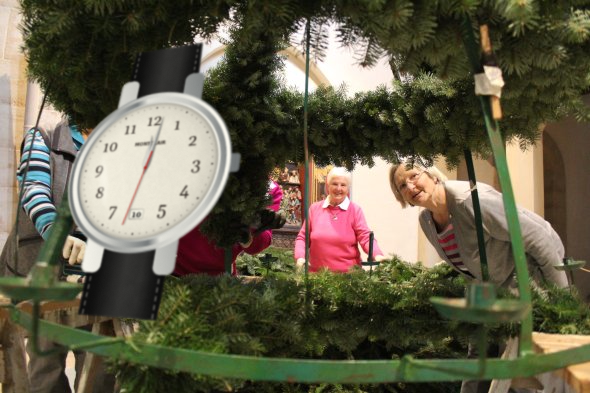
12:01:32
